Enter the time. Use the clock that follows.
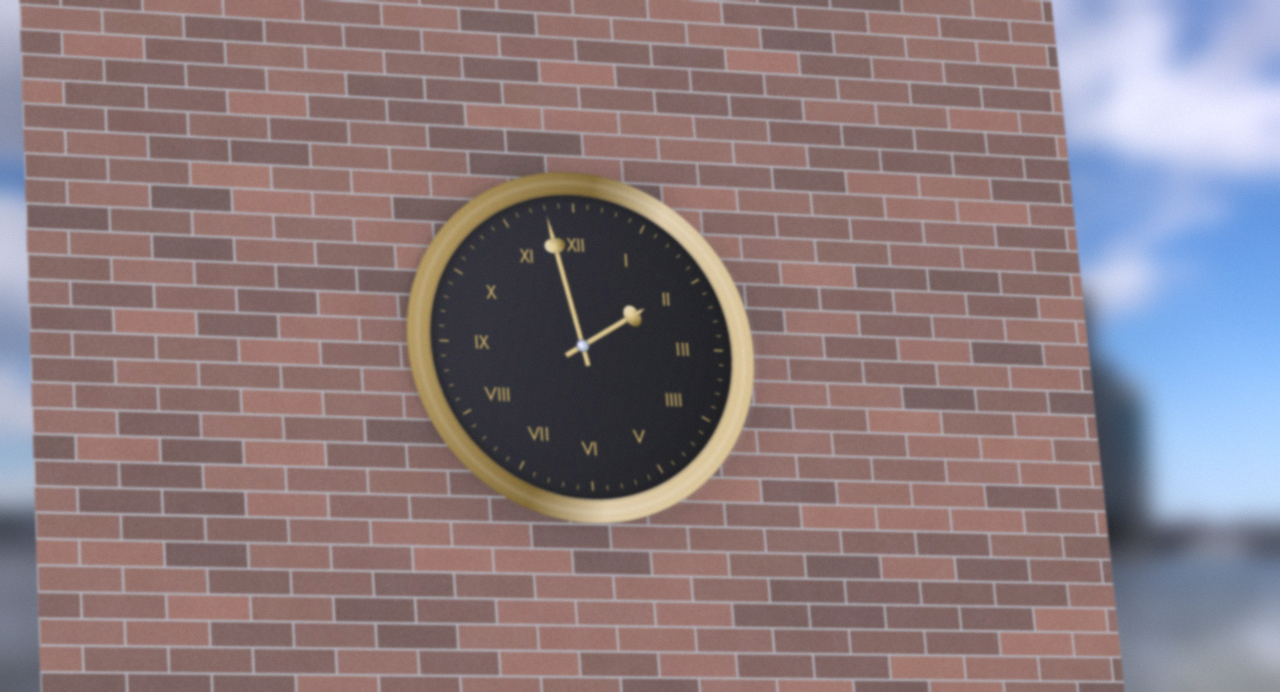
1:58
